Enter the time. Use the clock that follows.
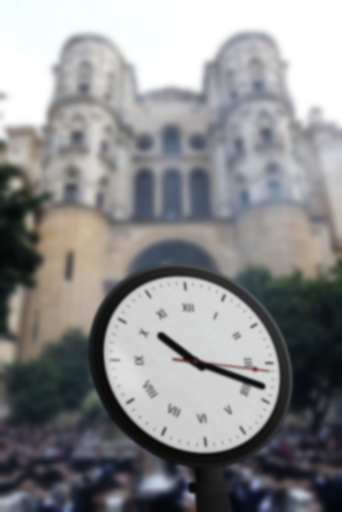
10:18:16
